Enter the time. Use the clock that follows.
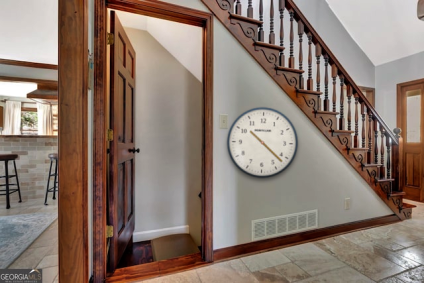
10:22
